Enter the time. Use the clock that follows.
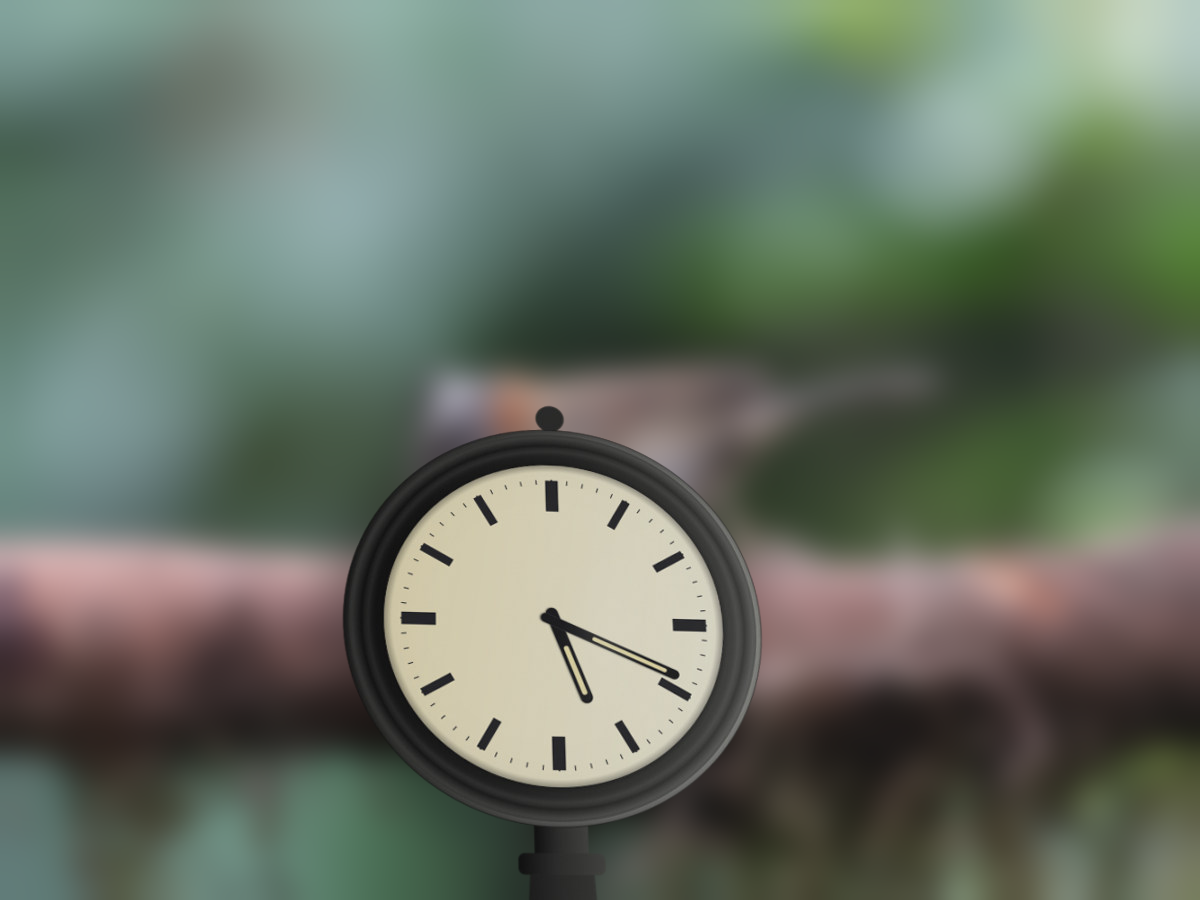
5:19
